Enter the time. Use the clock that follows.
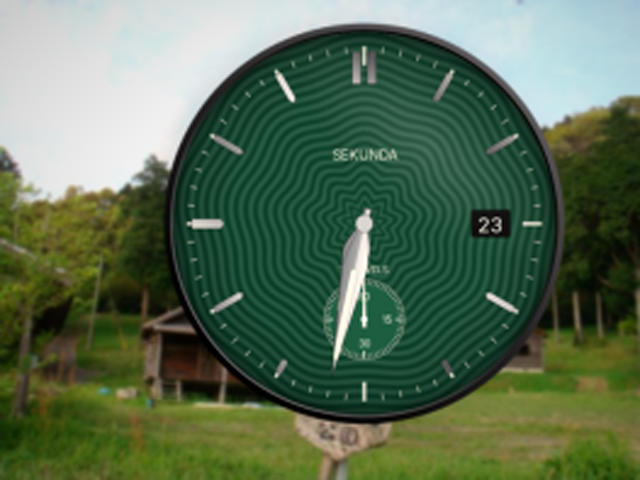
6:32
